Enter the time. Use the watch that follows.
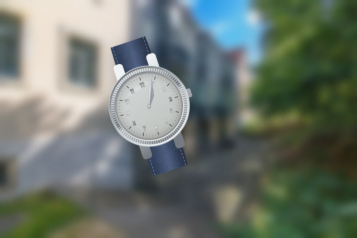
1:04
